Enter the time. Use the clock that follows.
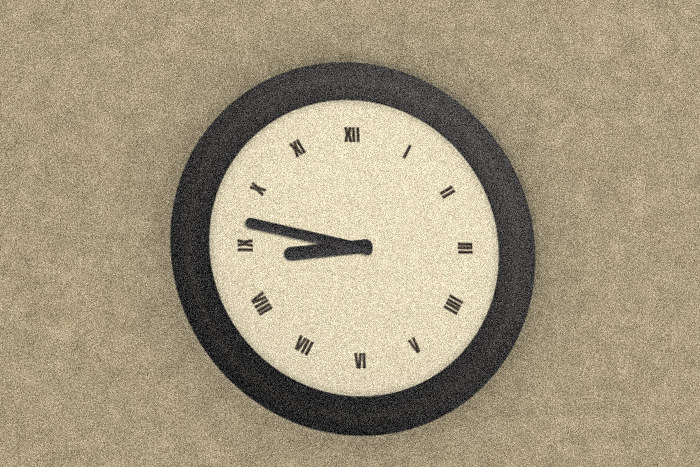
8:47
